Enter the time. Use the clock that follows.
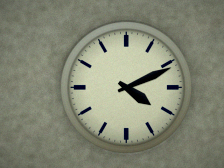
4:11
